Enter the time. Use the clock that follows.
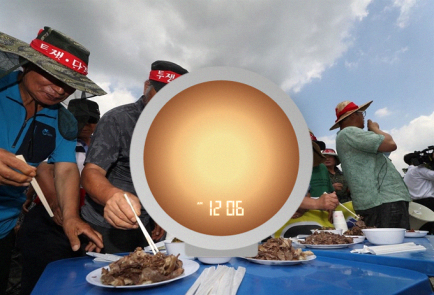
12:06
